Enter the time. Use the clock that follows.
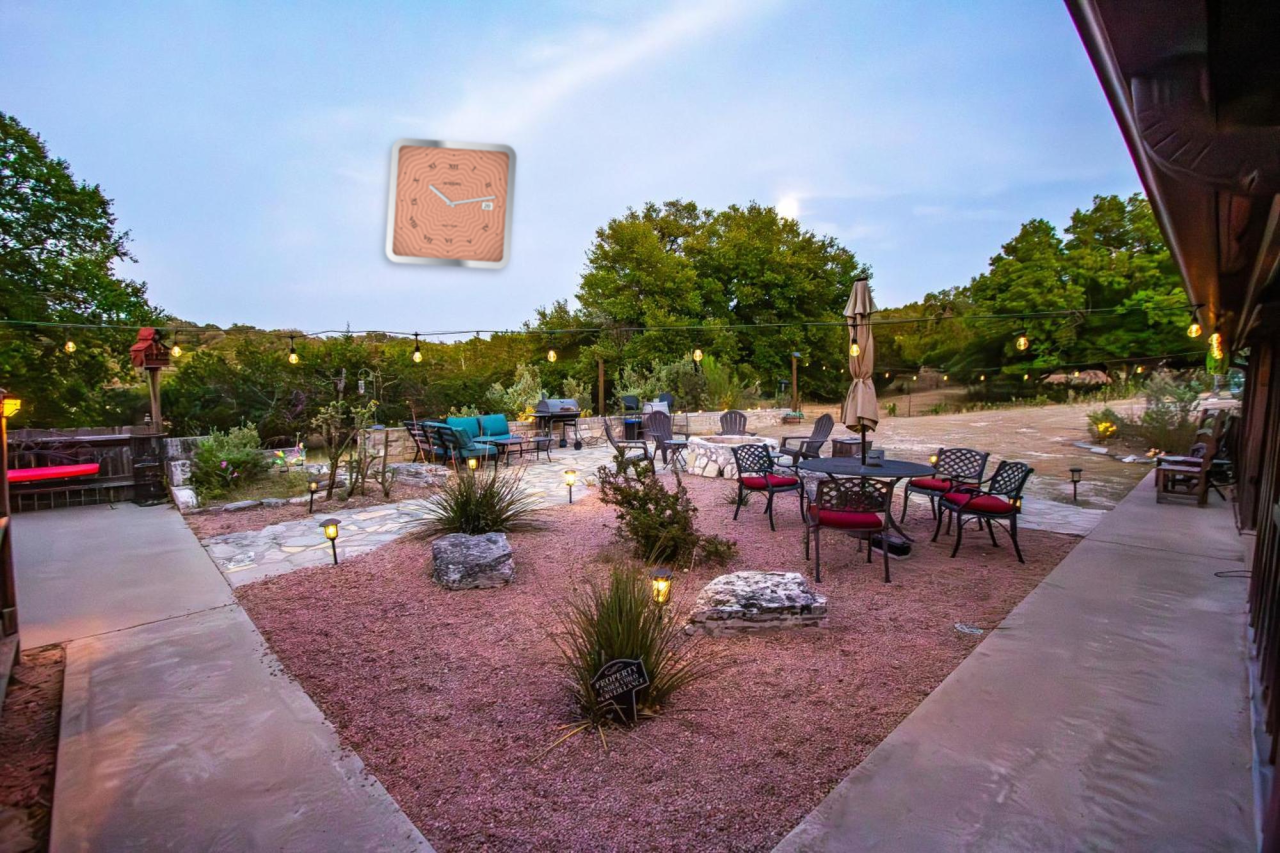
10:13
